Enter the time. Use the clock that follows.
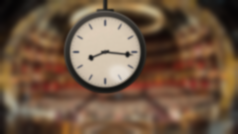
8:16
